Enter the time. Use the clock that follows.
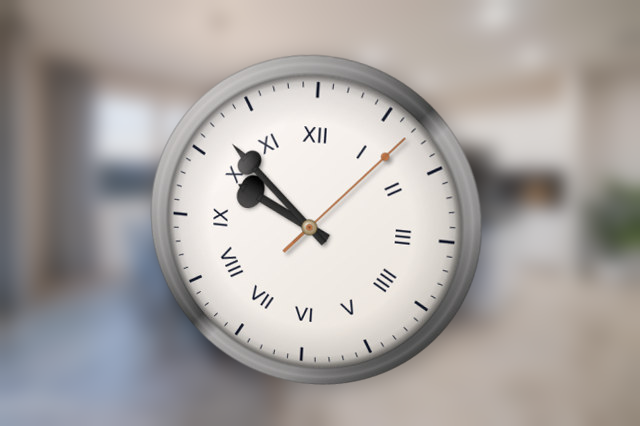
9:52:07
